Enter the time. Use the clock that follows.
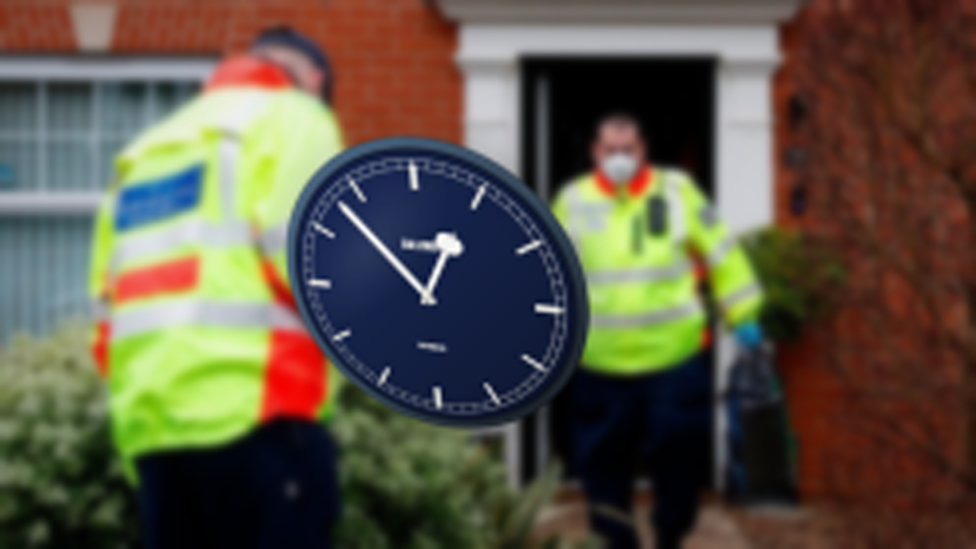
12:53
